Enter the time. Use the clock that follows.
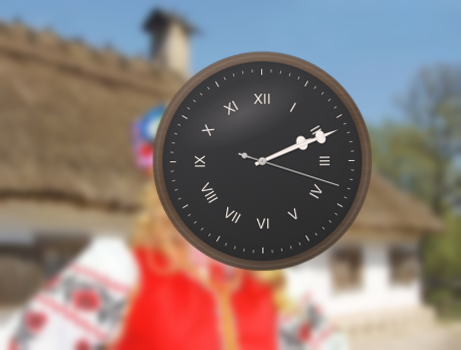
2:11:18
